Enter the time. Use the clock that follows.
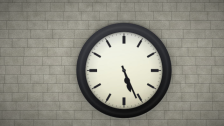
5:26
